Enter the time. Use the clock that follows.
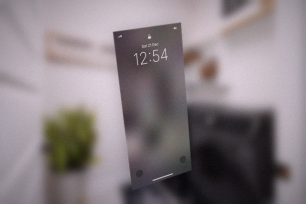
12:54
